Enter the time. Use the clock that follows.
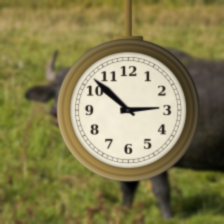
2:52
